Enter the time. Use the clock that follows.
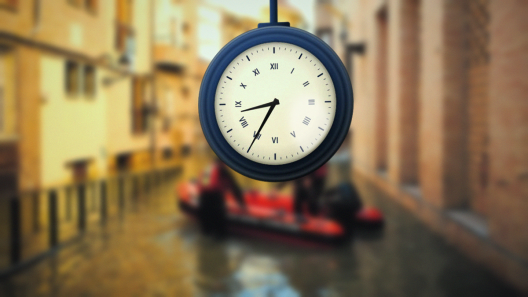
8:35
